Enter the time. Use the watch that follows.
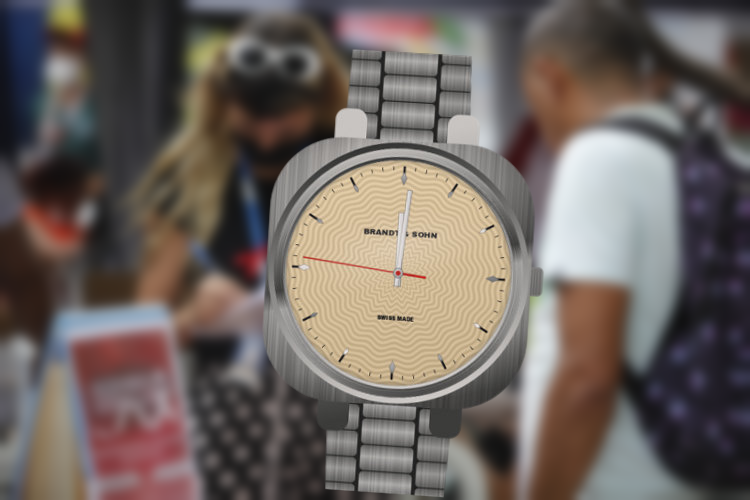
12:00:46
